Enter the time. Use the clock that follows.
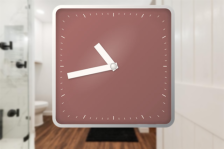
10:43
